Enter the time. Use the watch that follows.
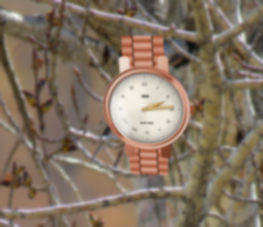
2:14
